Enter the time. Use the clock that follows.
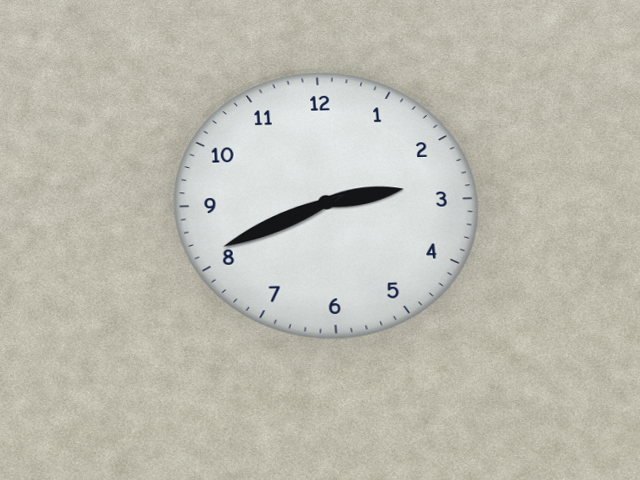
2:41
